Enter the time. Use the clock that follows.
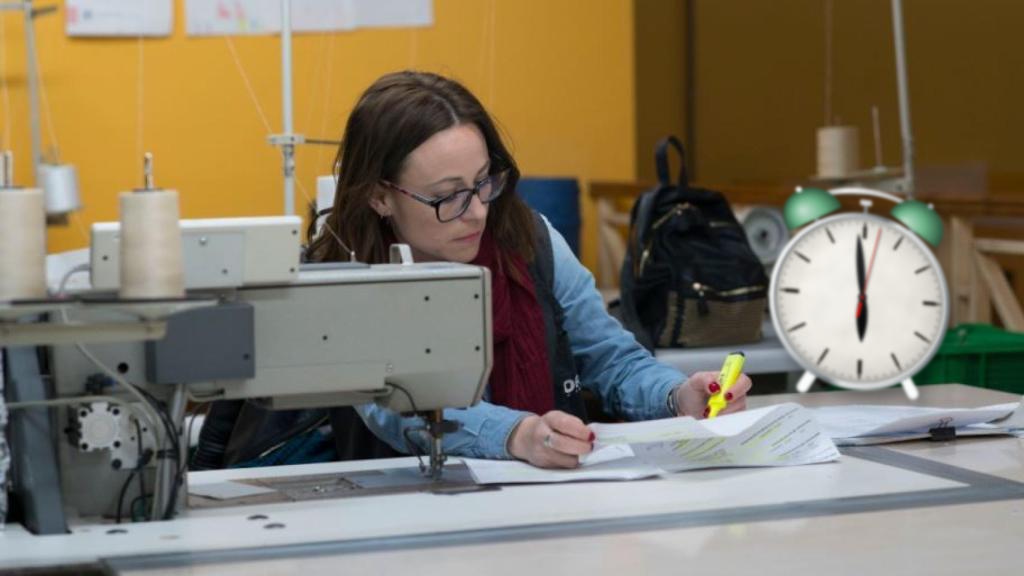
5:59:02
